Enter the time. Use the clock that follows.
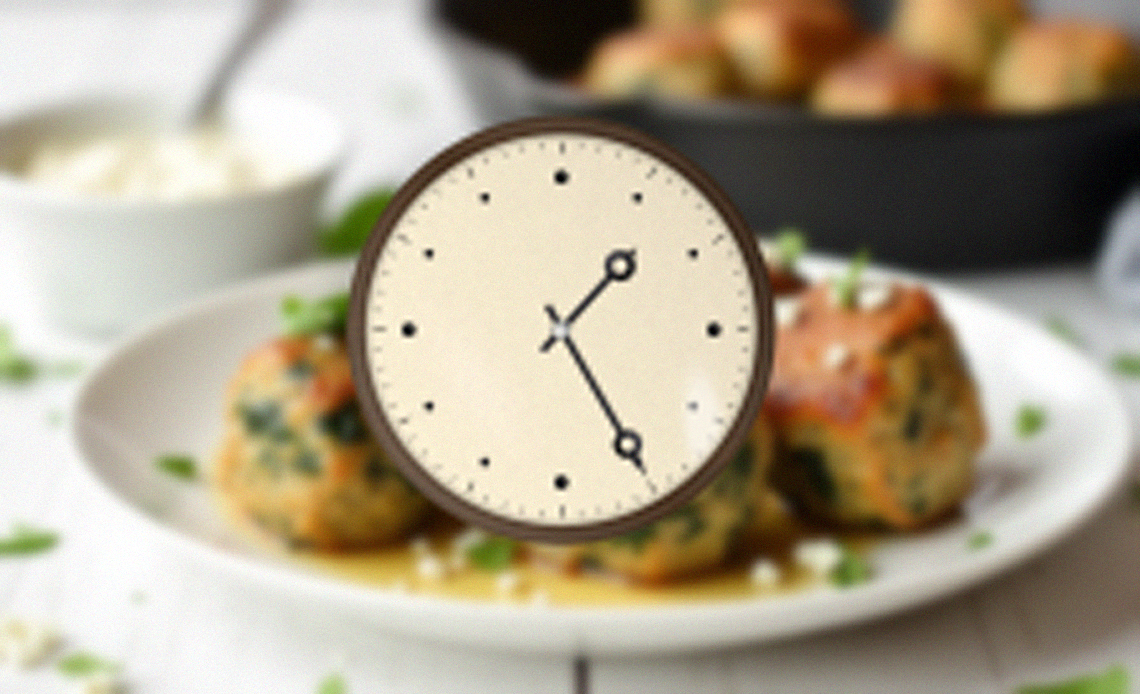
1:25
